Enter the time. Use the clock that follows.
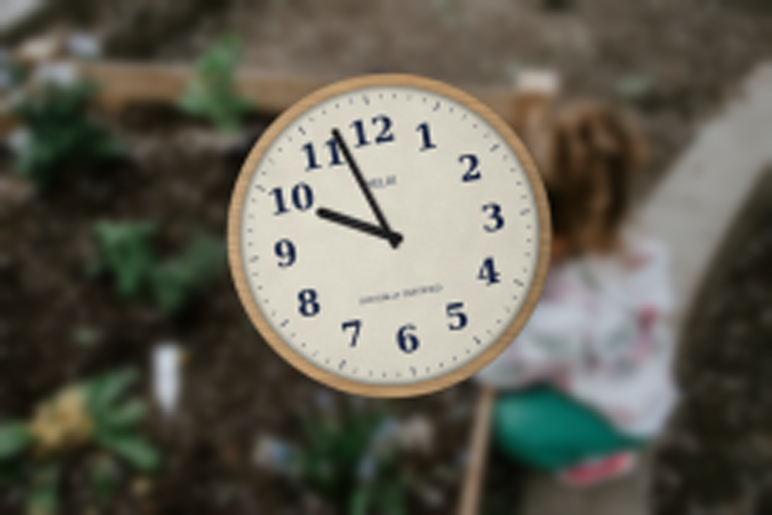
9:57
